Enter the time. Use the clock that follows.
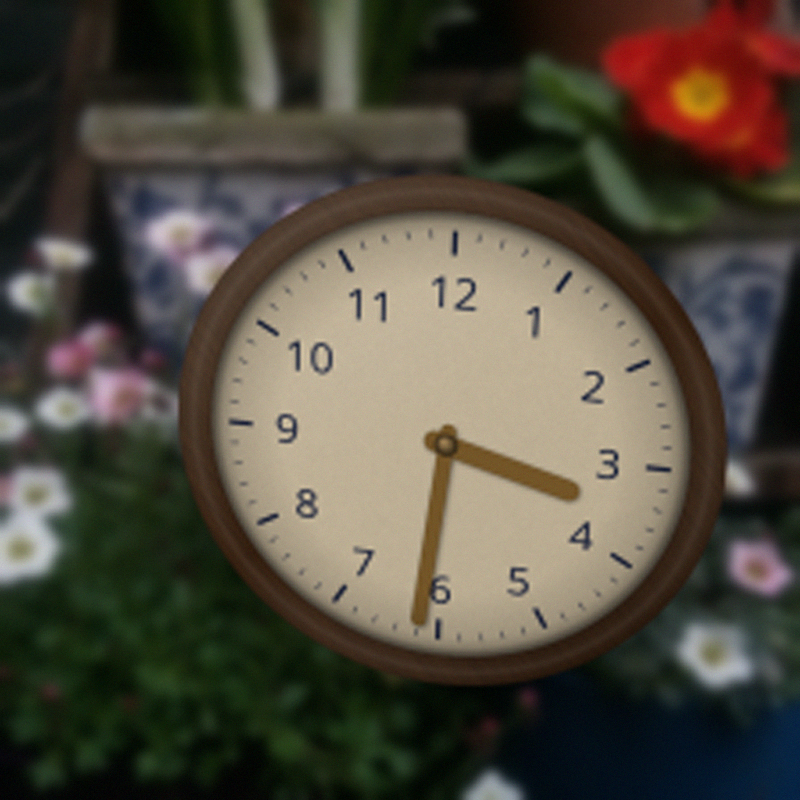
3:31
